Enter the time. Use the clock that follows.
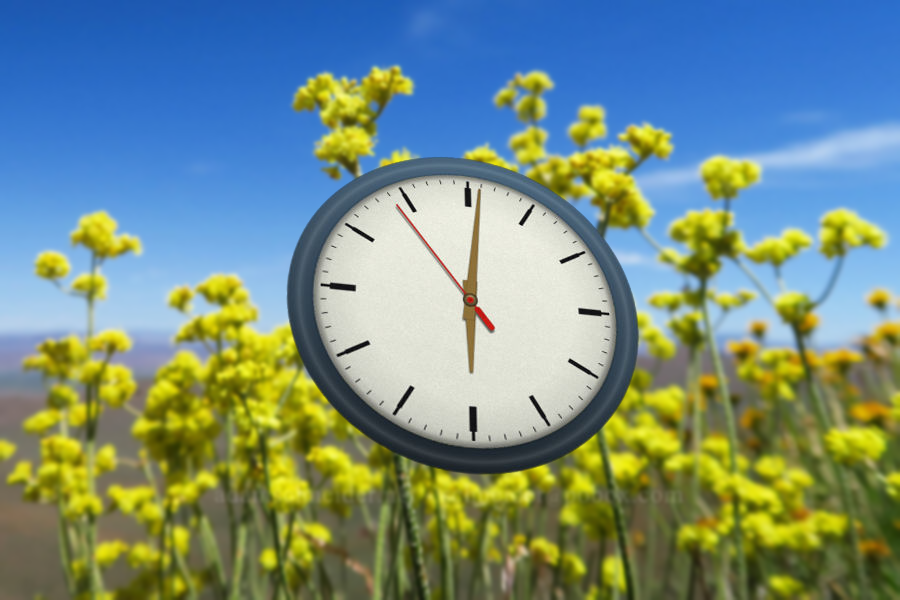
6:00:54
